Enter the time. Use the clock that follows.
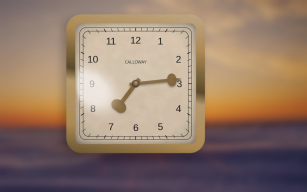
7:14
